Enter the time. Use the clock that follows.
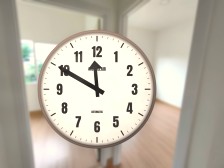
11:50
